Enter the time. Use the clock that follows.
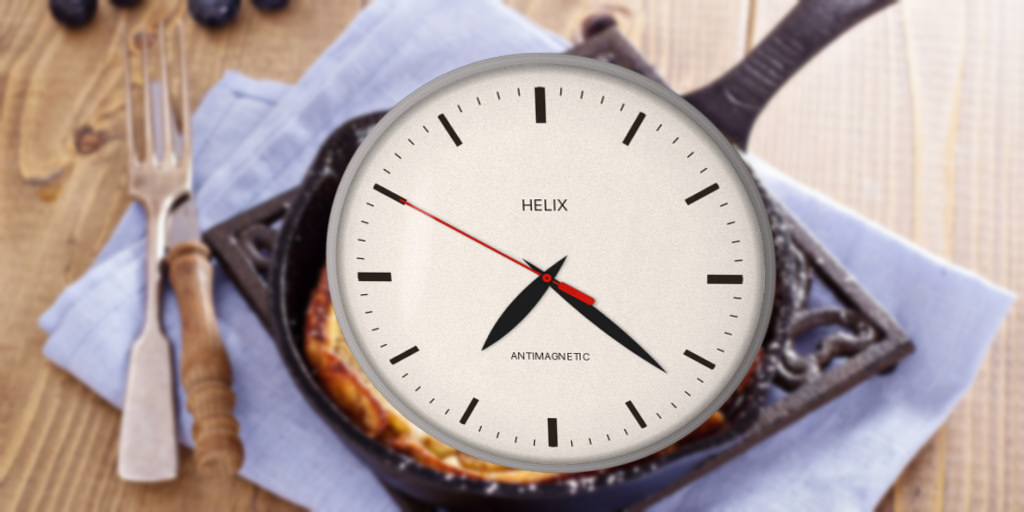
7:21:50
